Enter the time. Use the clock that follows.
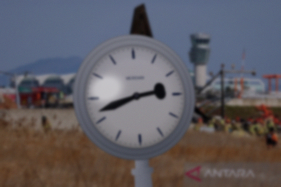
2:42
